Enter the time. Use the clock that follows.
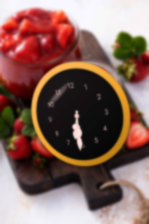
6:31
